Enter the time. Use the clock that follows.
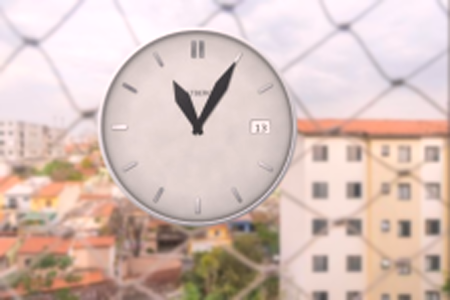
11:05
